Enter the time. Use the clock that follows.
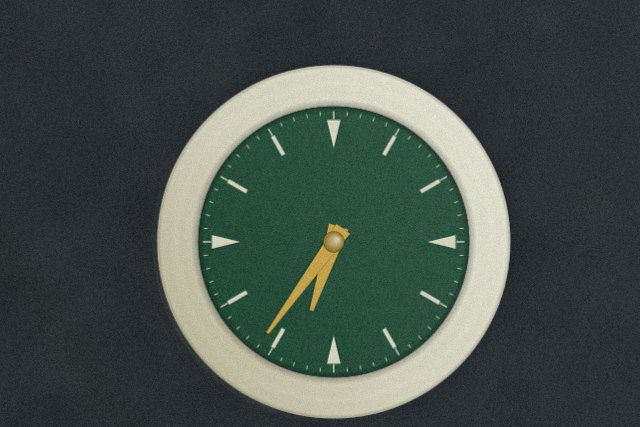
6:36
